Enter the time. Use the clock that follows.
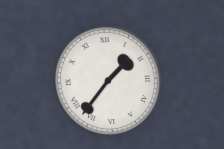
1:37
